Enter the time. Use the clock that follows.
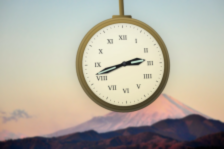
2:42
